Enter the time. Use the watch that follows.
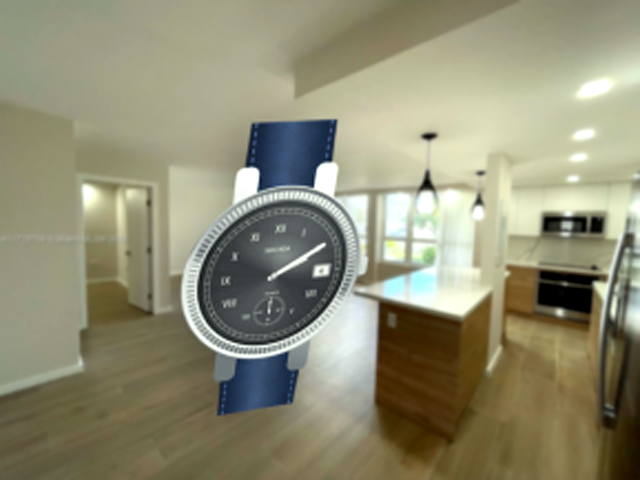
2:10
